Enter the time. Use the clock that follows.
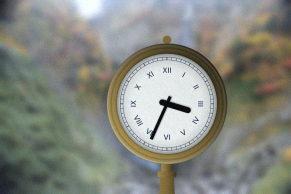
3:34
